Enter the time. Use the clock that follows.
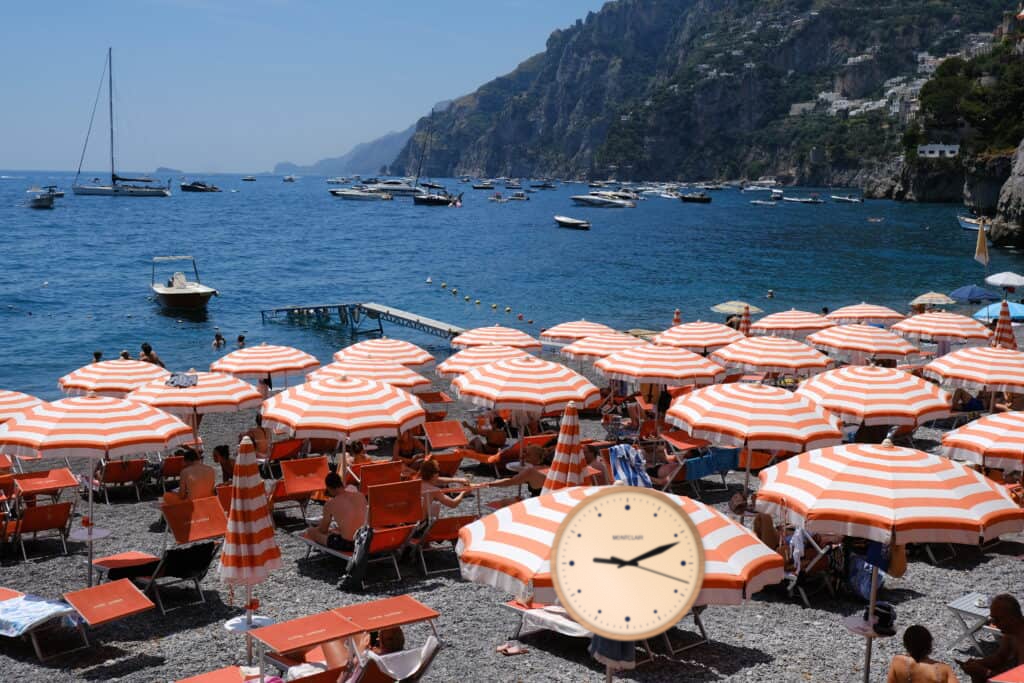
9:11:18
